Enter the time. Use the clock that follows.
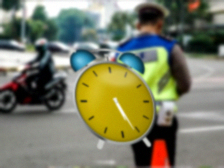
5:26
